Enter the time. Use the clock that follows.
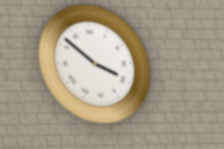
3:52
